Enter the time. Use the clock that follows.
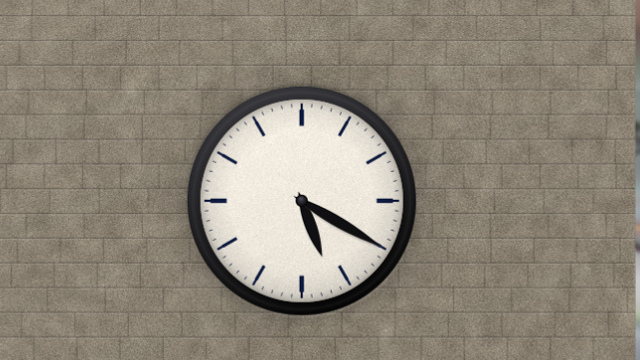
5:20
